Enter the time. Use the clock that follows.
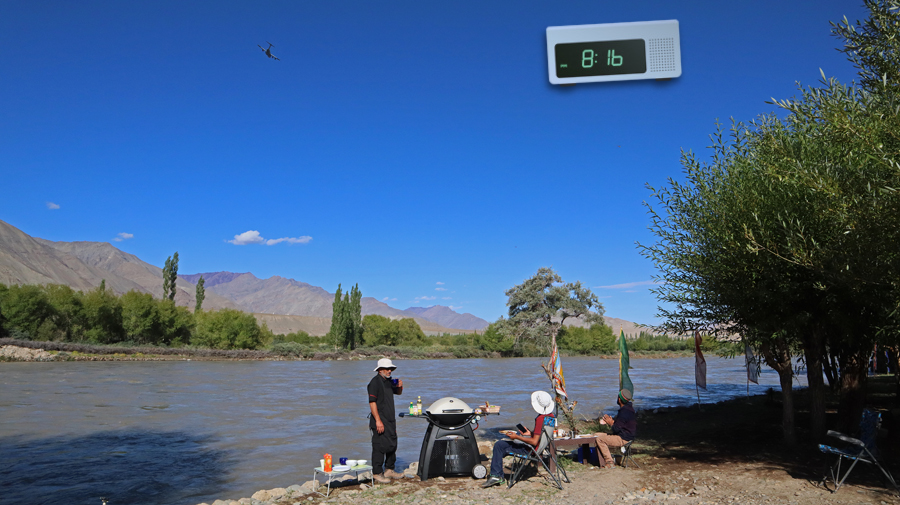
8:16
